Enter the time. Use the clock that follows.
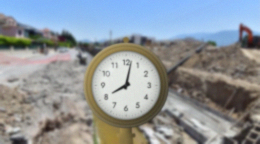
8:02
